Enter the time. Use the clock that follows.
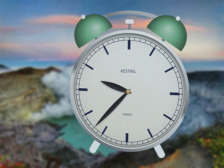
9:37
